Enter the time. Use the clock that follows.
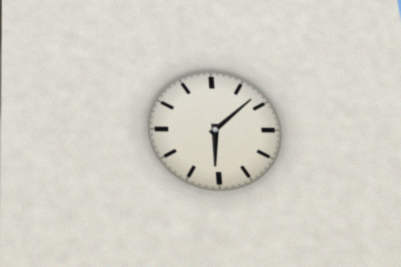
6:08
